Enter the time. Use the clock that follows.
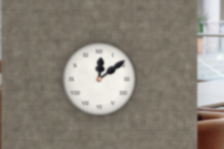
12:09
